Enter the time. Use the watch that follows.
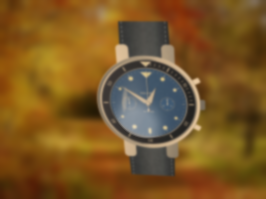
12:51
